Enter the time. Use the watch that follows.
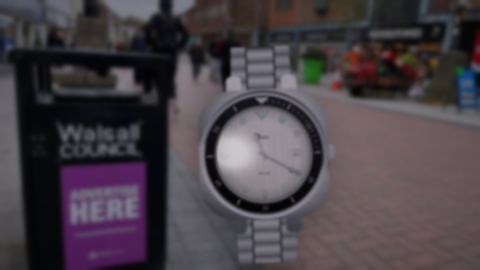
11:20
